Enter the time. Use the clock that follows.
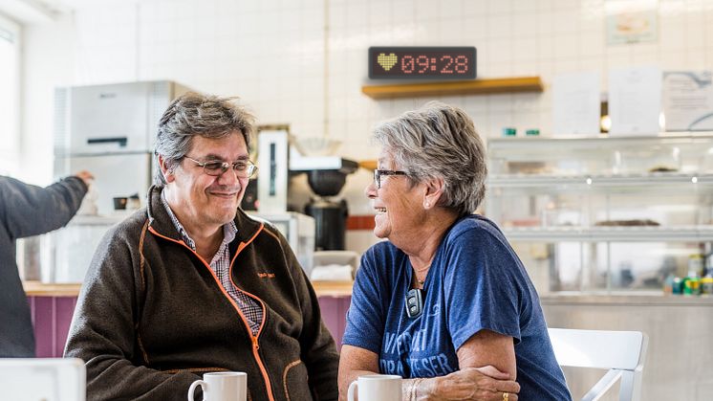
9:28
